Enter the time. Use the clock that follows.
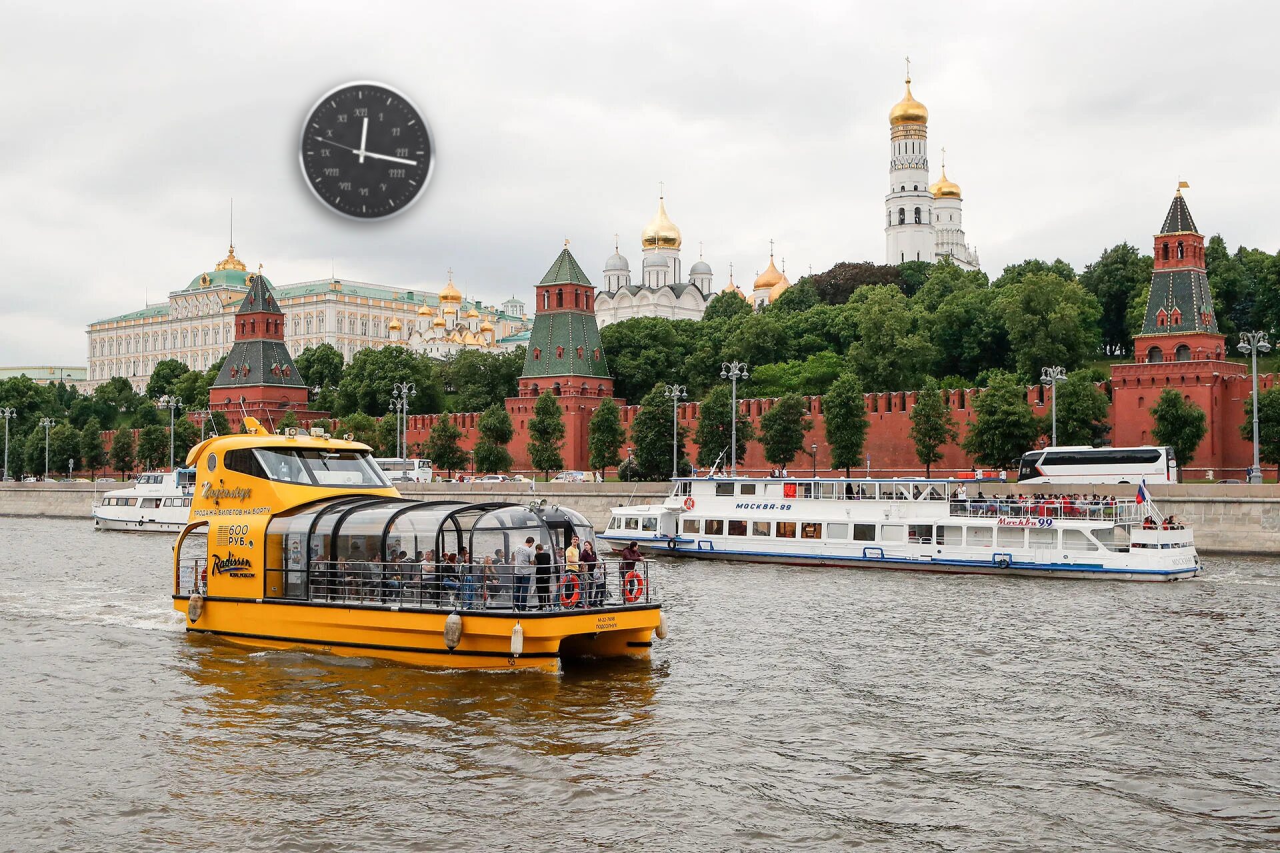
12:16:48
